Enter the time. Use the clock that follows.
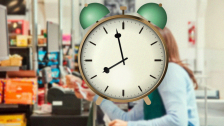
7:58
